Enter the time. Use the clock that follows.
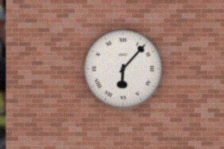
6:07
